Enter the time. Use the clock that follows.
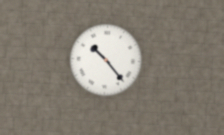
10:23
